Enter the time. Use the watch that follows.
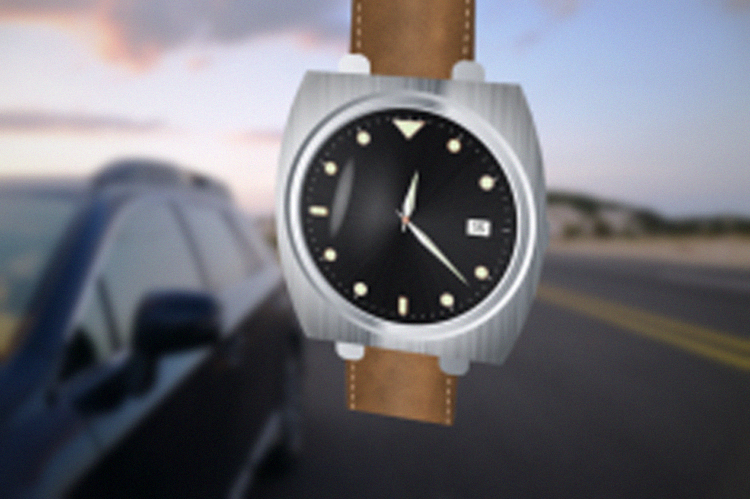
12:22
